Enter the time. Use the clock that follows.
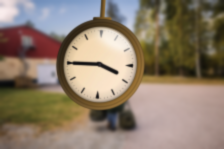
3:45
